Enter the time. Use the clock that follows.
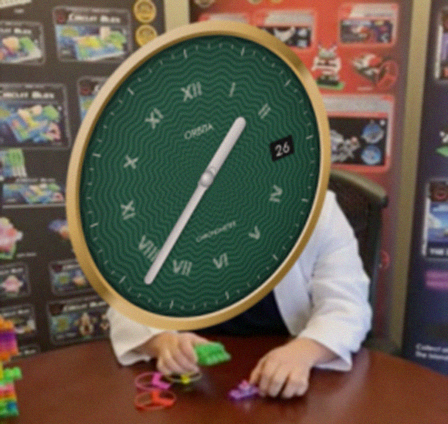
1:38
